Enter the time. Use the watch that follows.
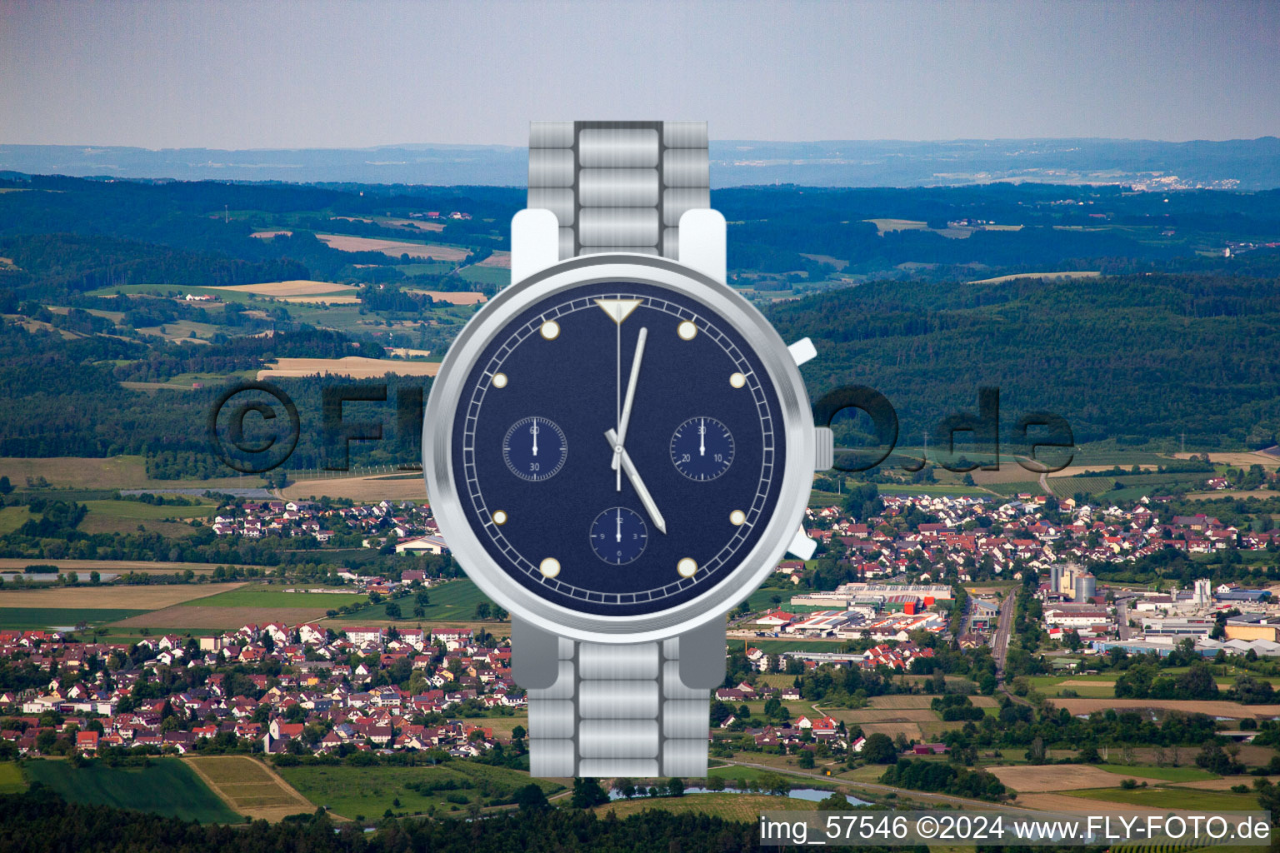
5:02
